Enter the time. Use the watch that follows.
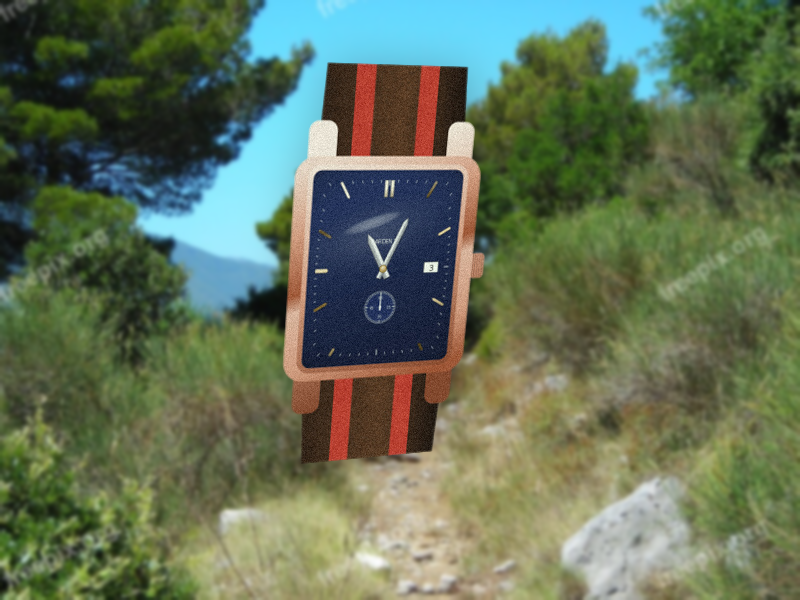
11:04
